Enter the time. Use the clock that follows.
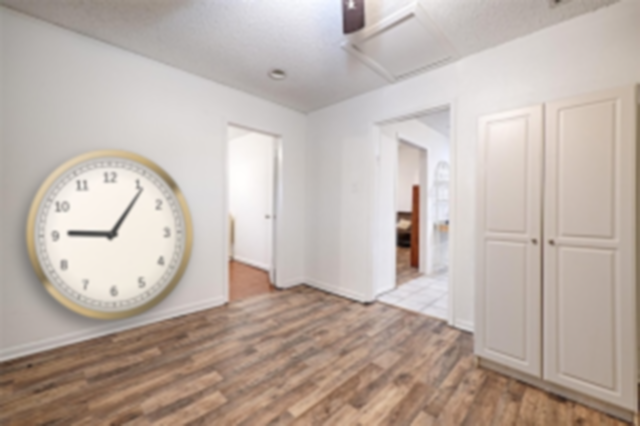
9:06
